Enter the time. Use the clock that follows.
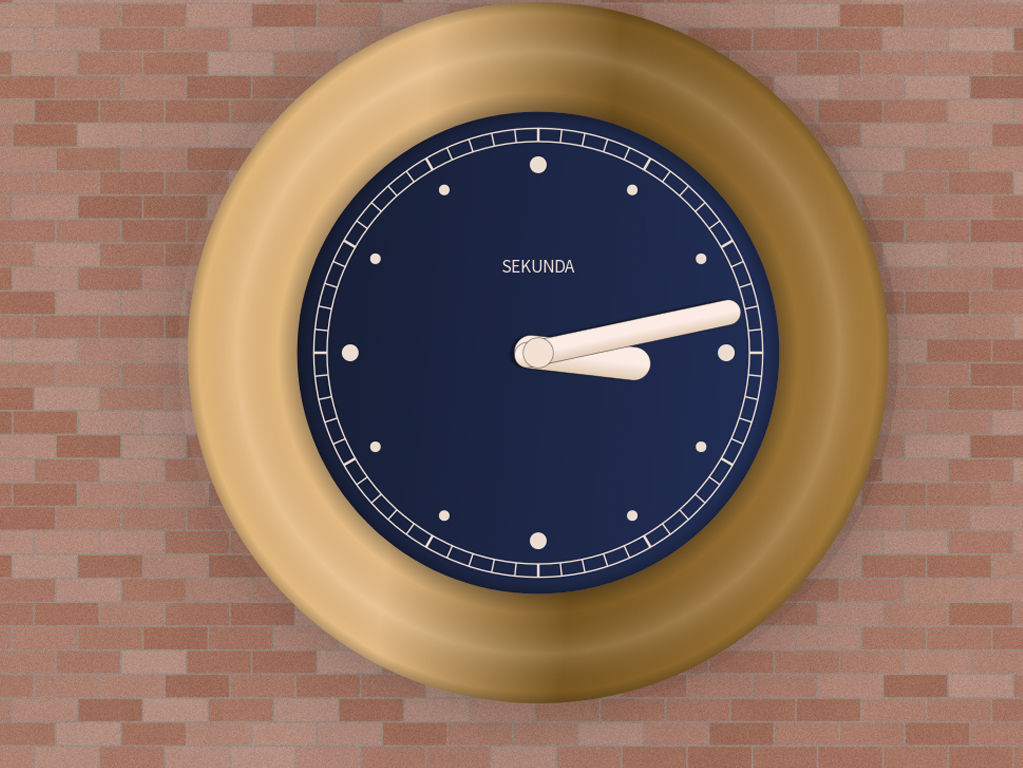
3:13
